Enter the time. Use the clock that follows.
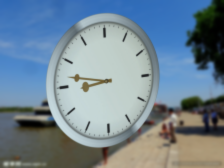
8:47
